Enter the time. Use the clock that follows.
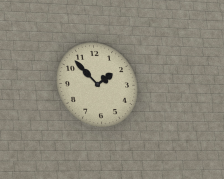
1:53
